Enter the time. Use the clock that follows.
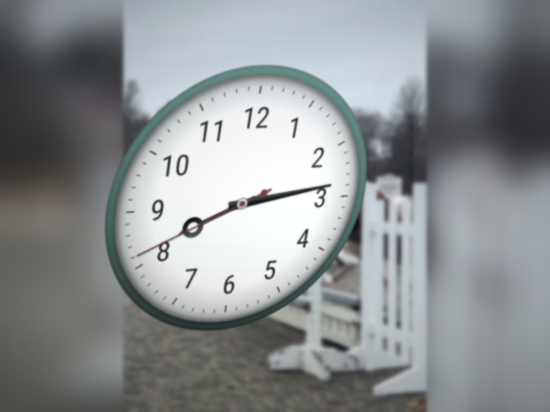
8:13:41
